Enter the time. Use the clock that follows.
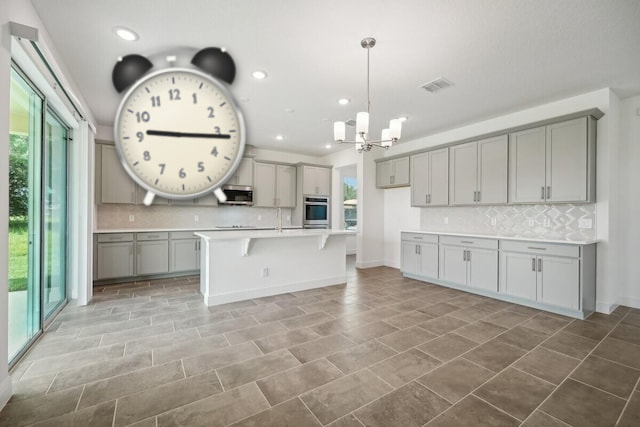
9:16
